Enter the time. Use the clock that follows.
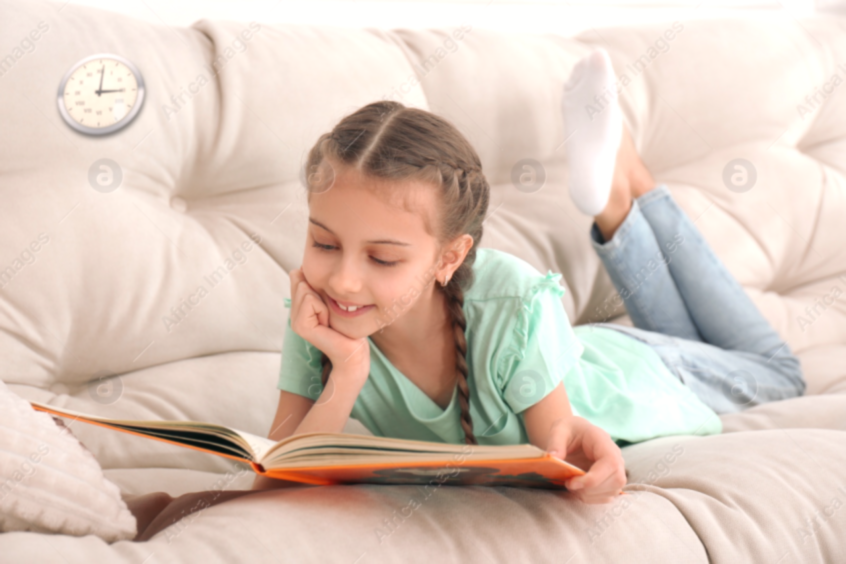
3:01
